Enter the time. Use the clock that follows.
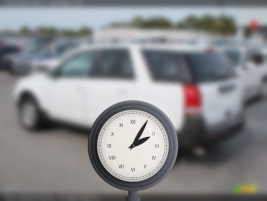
2:05
